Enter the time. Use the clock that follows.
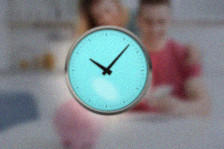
10:07
